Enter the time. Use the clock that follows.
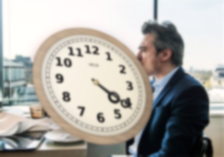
4:21
